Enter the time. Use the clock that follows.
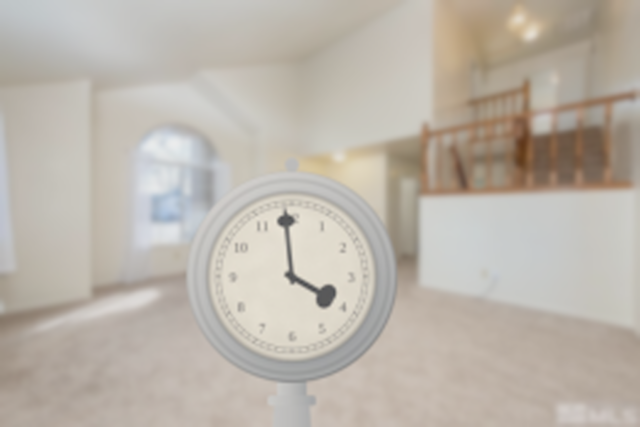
3:59
